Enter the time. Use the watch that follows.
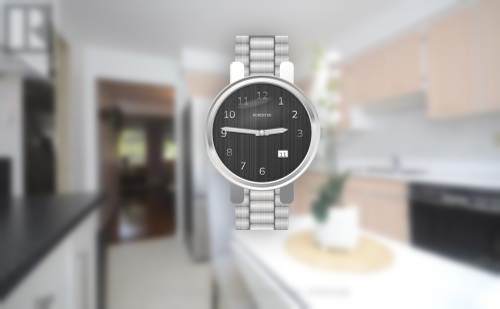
2:46
